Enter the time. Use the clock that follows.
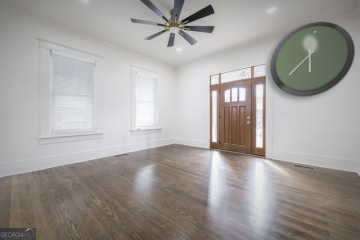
5:36
